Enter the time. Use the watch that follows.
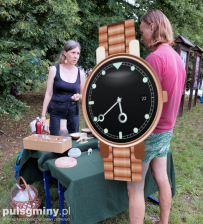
5:39
